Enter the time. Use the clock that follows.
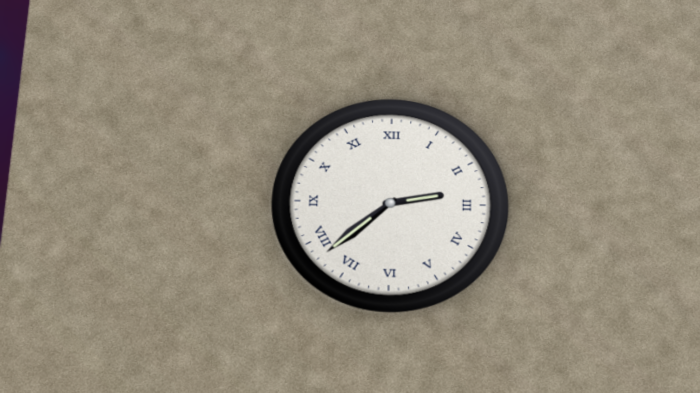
2:38
